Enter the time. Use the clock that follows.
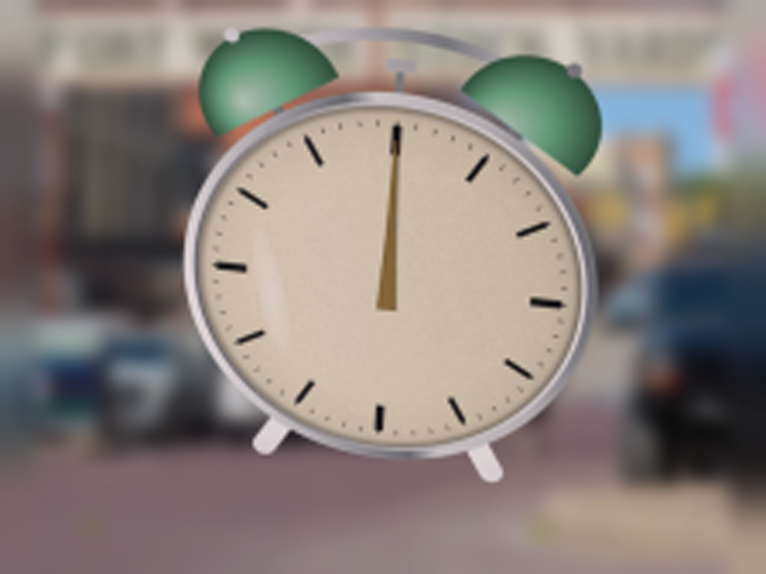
12:00
